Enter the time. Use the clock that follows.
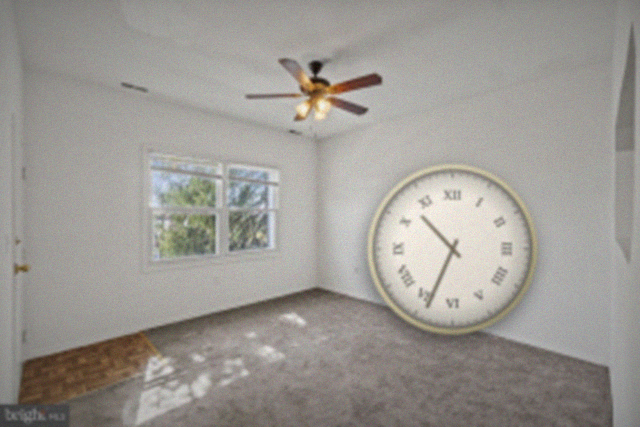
10:34
